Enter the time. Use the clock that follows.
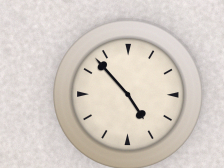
4:53
